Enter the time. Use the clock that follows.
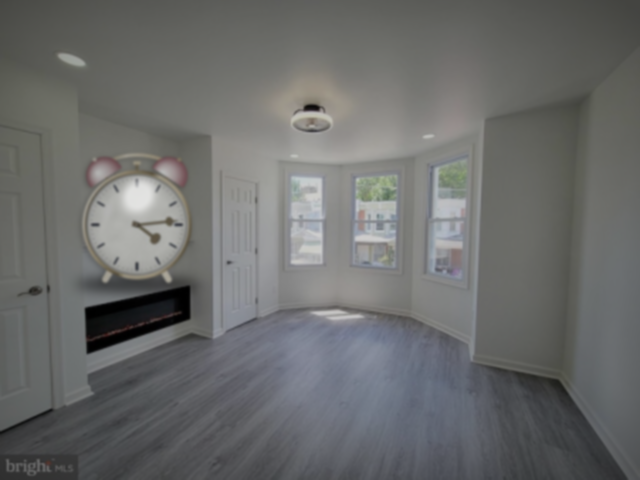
4:14
